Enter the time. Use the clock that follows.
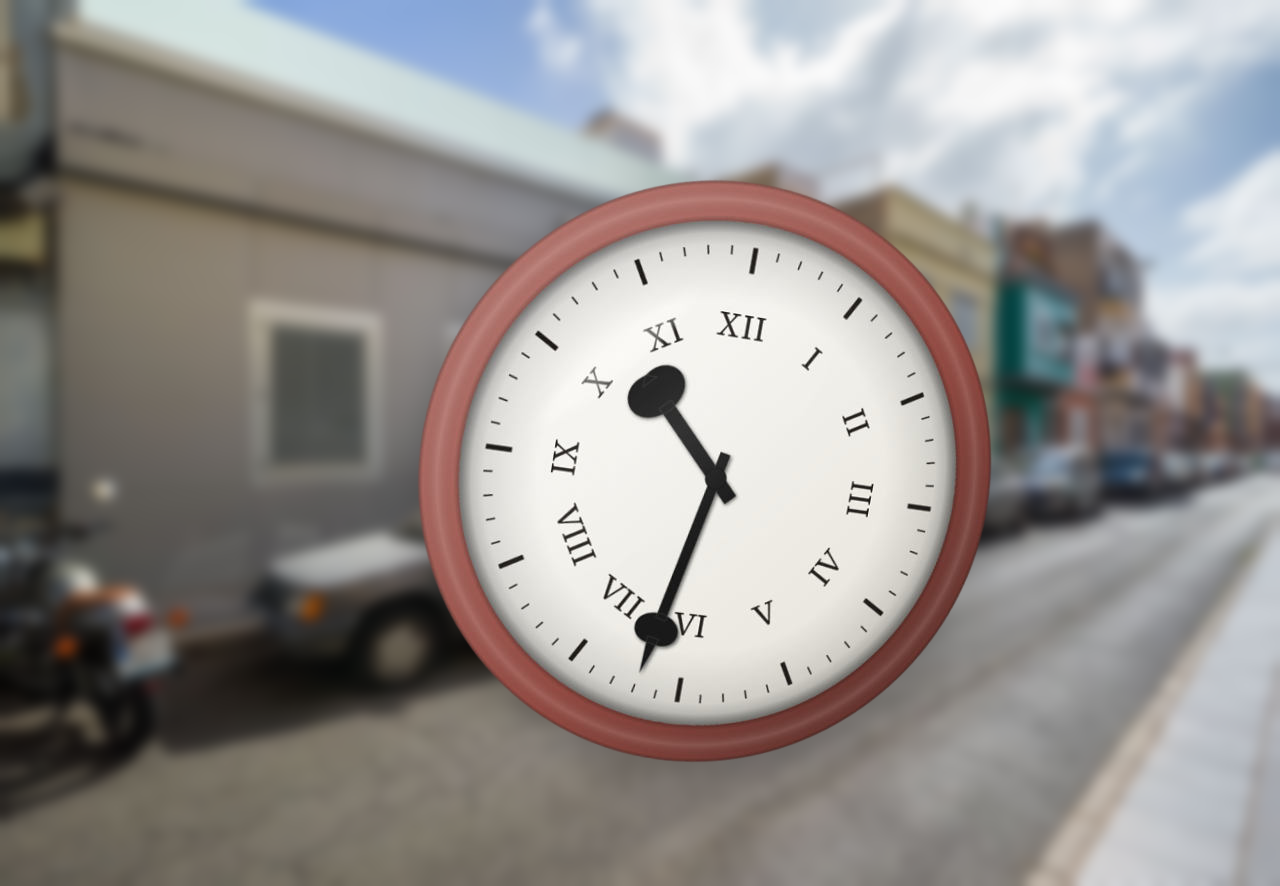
10:32
